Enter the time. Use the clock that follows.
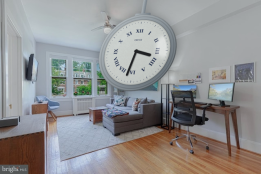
3:32
